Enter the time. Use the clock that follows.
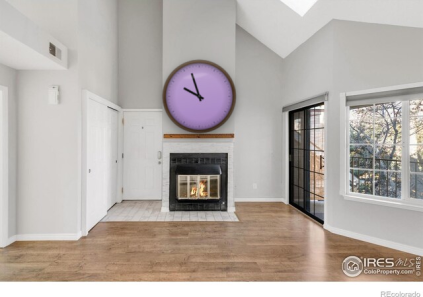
9:57
